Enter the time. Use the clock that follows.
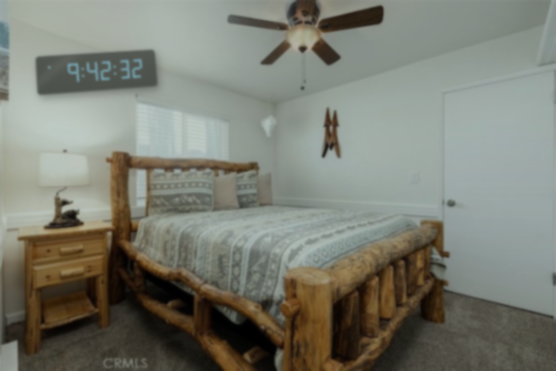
9:42:32
